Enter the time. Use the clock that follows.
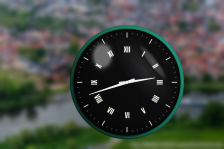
2:42
